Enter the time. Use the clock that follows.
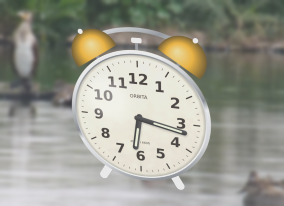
6:17
